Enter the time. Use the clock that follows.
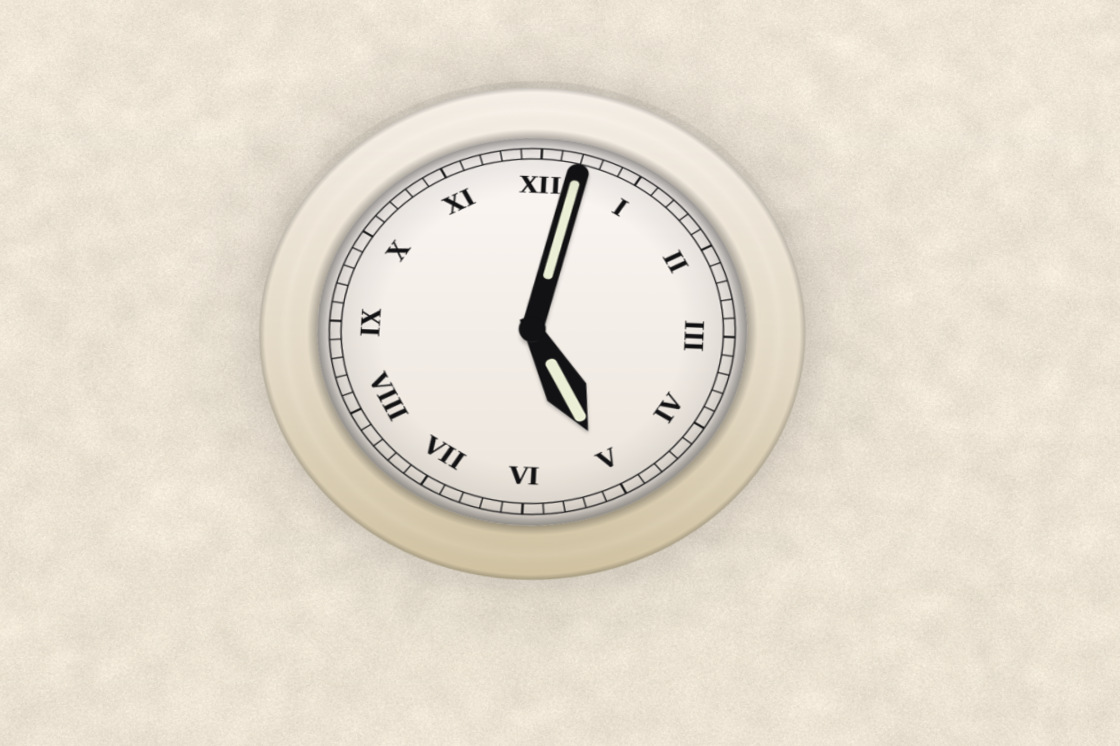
5:02
